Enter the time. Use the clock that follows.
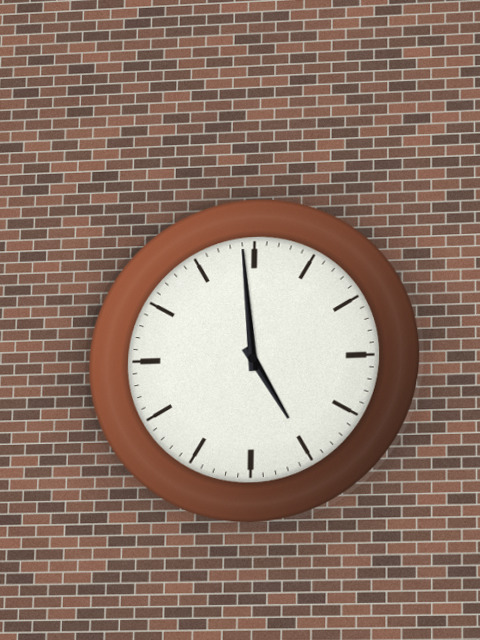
4:59
